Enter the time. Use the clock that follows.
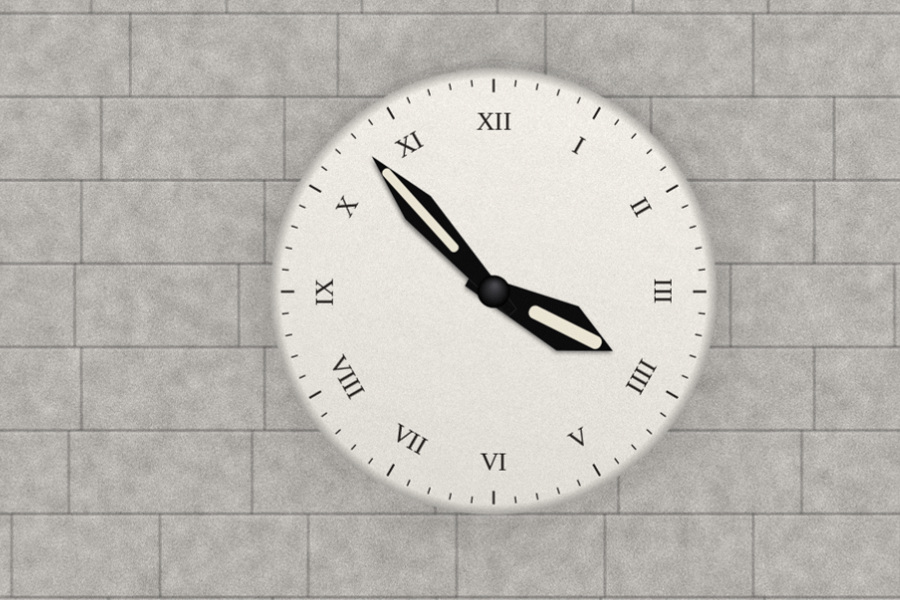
3:53
